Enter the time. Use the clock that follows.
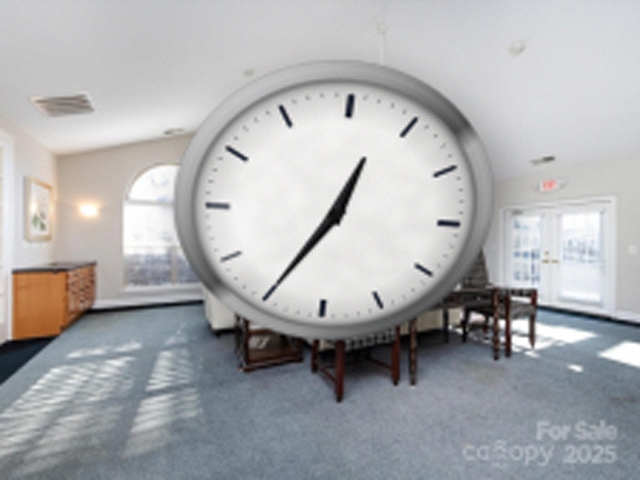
12:35
